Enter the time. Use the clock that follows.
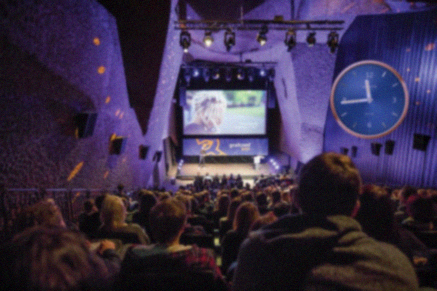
11:44
